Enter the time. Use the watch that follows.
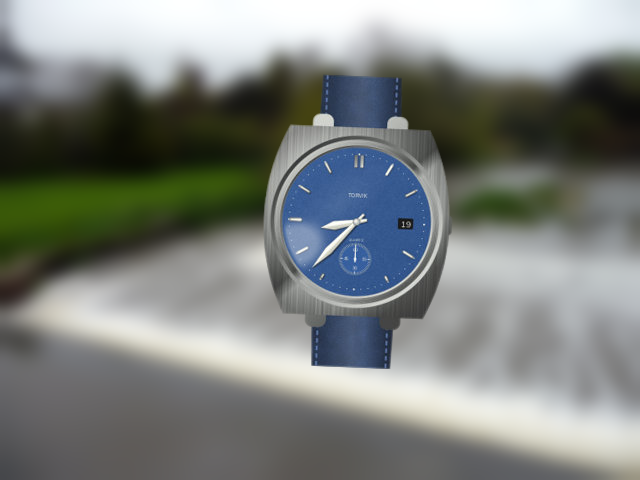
8:37
